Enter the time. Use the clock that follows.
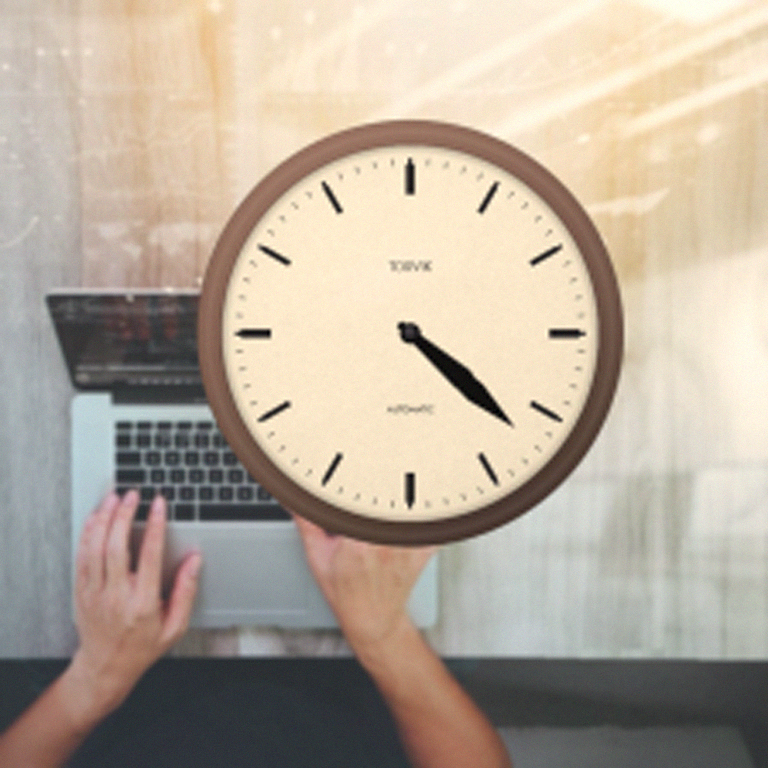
4:22
